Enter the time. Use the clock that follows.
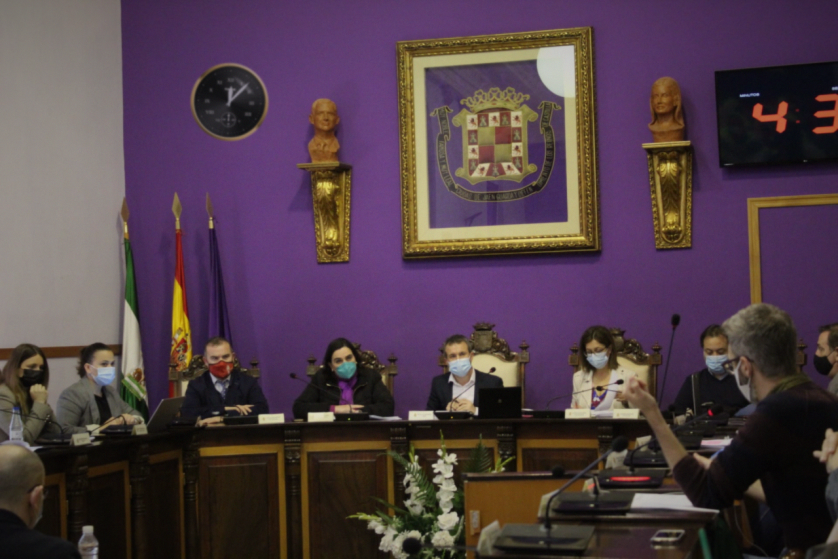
12:07
